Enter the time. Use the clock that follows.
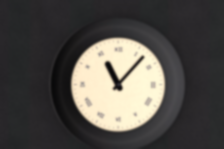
11:07
